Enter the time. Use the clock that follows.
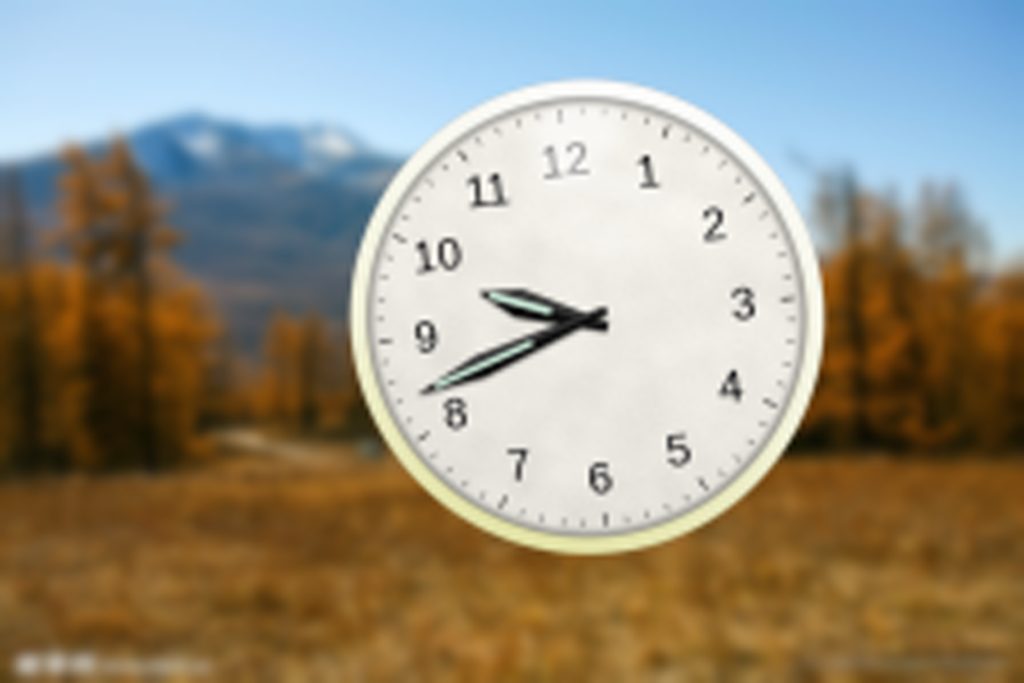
9:42
